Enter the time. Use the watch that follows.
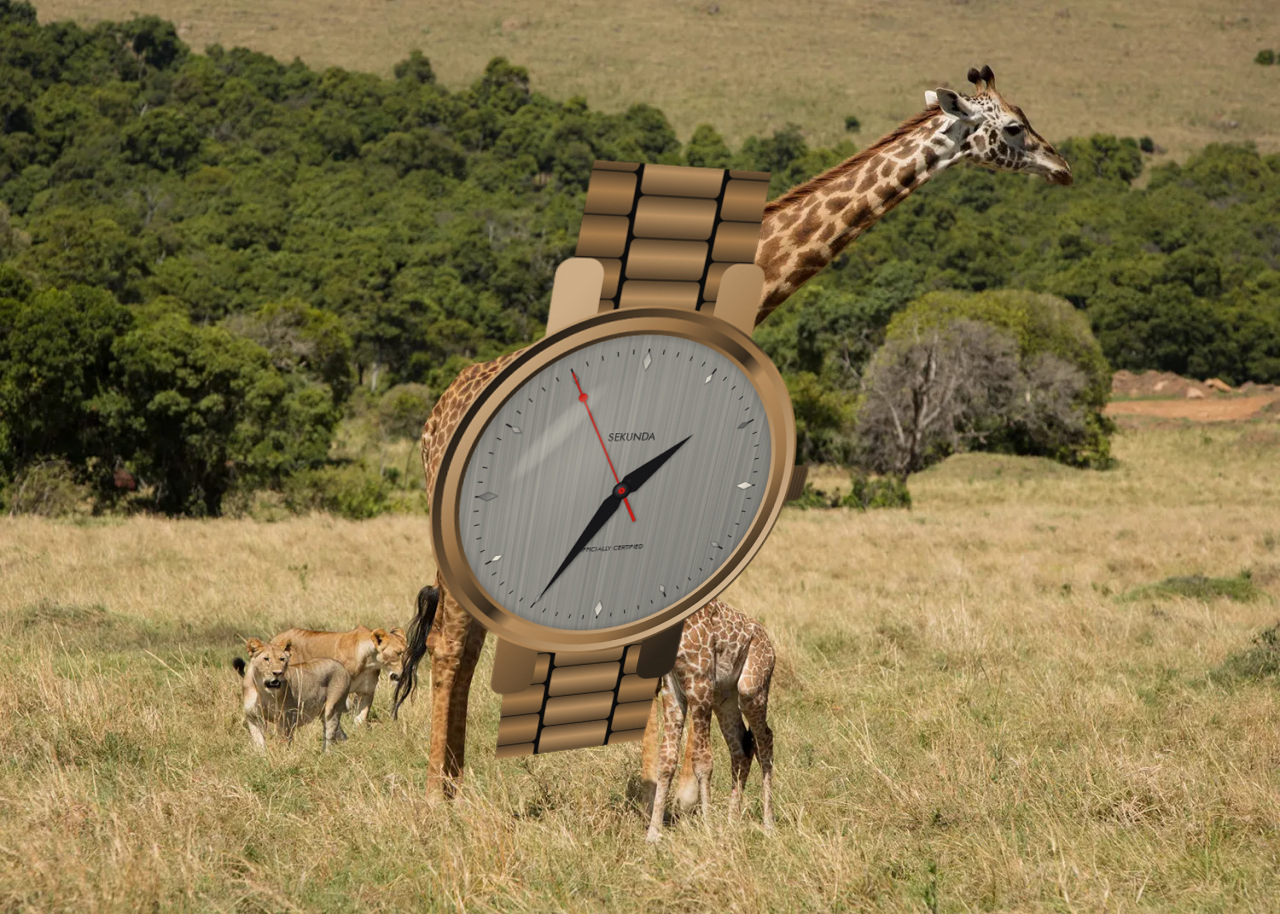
1:34:55
